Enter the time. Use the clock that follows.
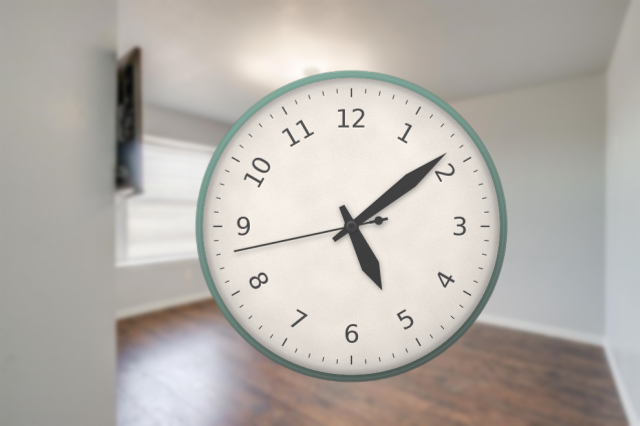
5:08:43
